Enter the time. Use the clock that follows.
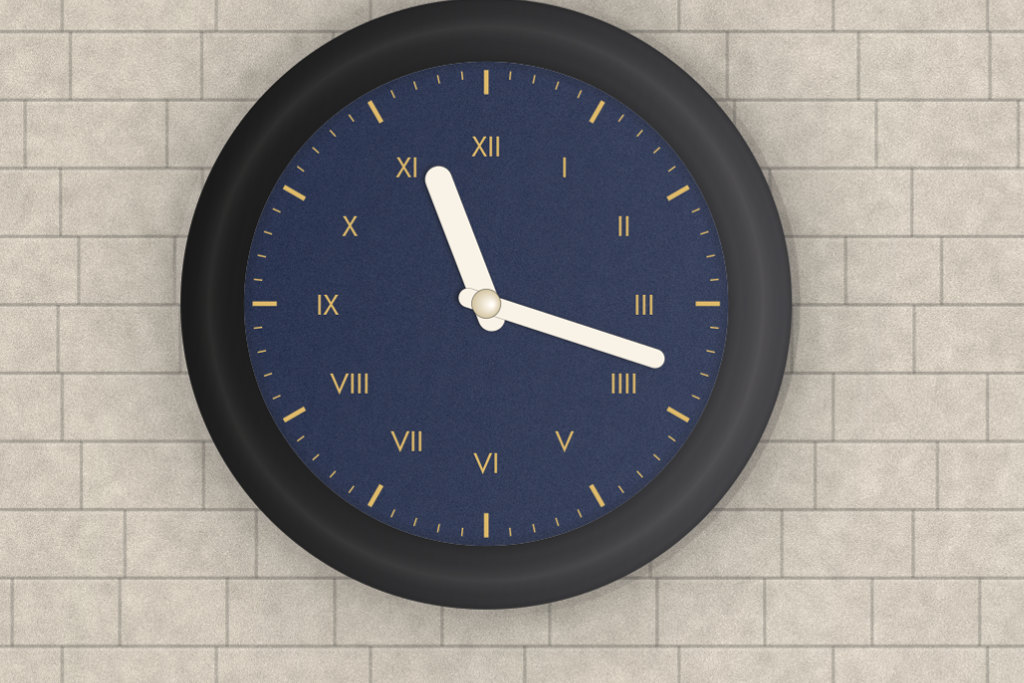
11:18
